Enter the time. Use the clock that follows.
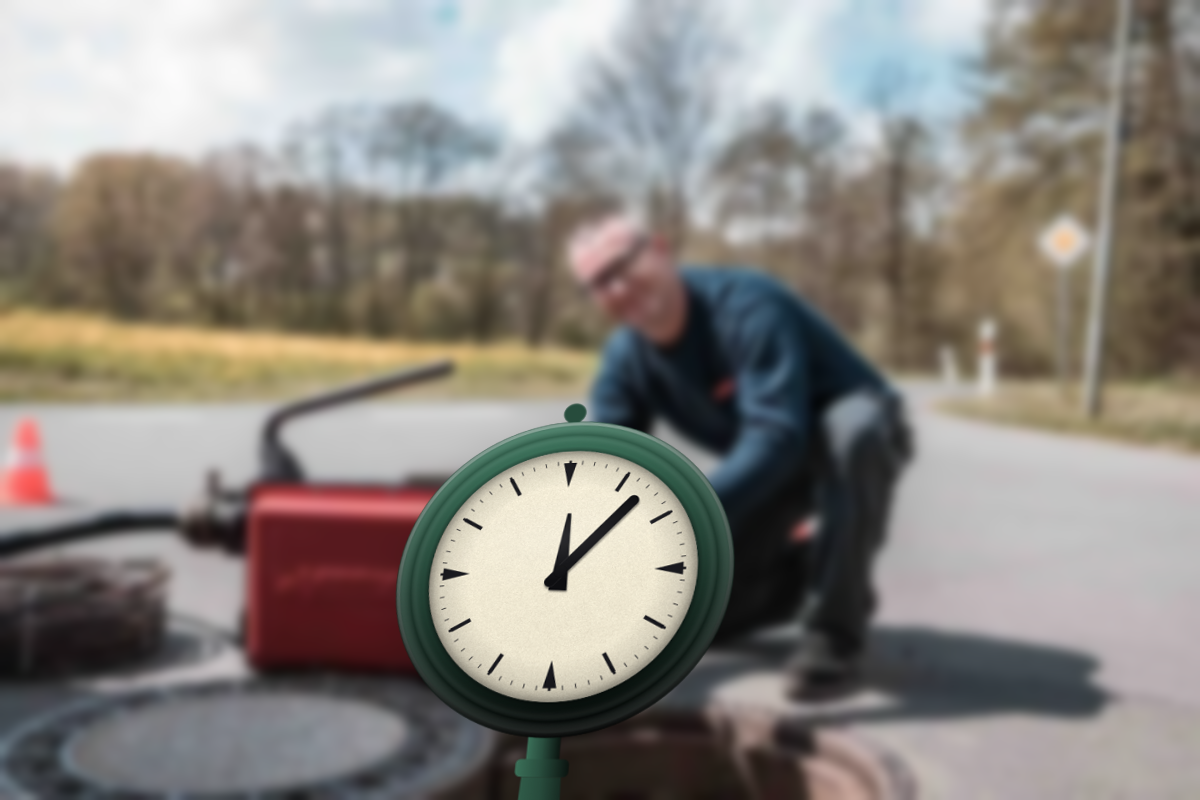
12:07
